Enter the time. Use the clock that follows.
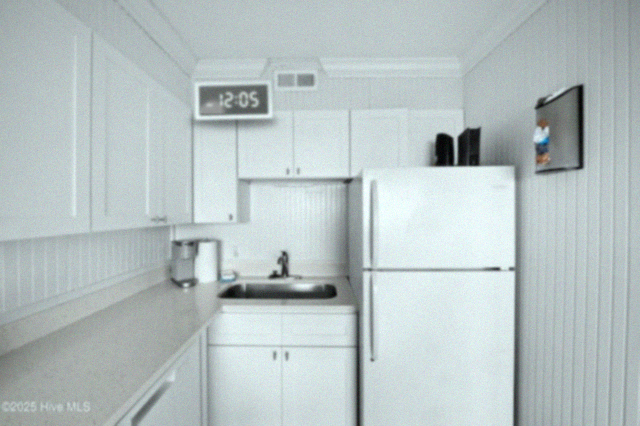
12:05
